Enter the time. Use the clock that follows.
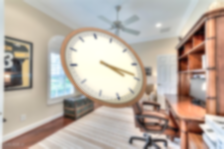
4:19
